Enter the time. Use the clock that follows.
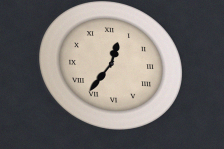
12:36
